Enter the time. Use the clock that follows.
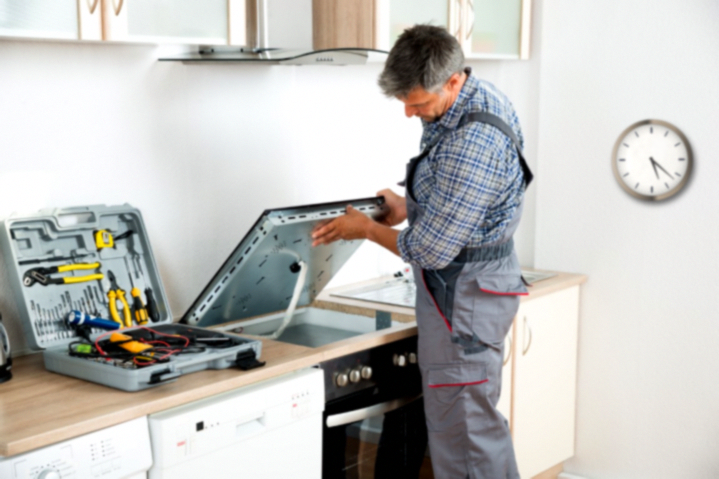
5:22
